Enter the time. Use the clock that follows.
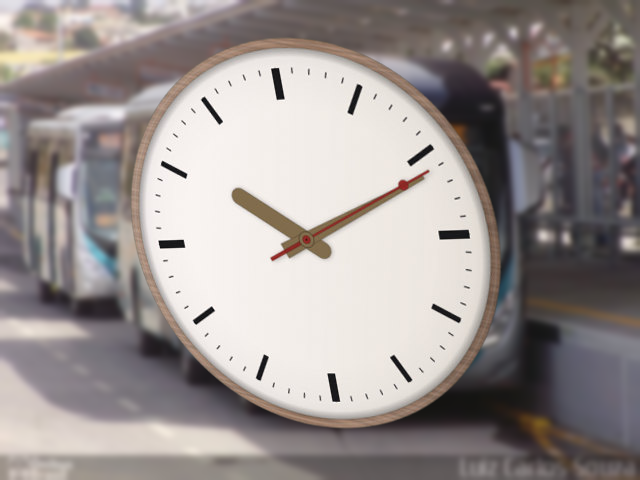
10:11:11
